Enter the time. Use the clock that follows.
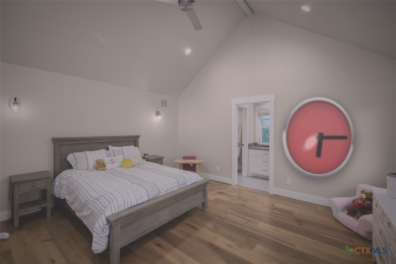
6:15
